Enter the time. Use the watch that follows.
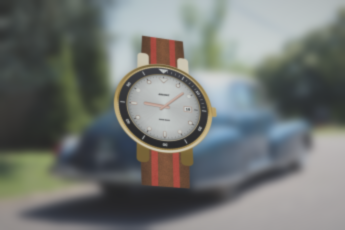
9:08
